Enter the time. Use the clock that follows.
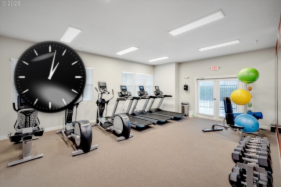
1:02
